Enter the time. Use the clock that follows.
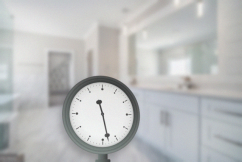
11:28
